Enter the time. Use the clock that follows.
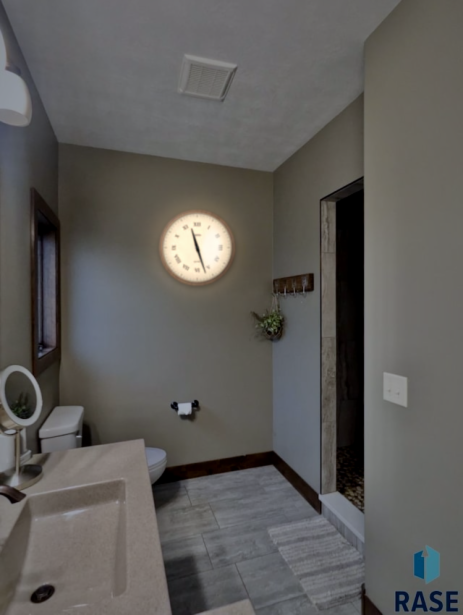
11:27
